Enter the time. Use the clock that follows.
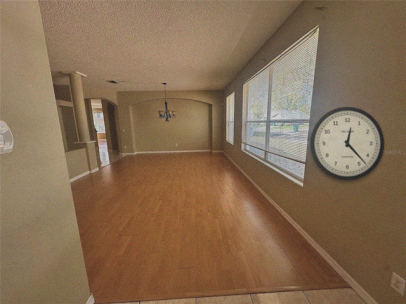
12:23
